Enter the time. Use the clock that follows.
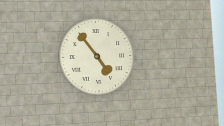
4:54
